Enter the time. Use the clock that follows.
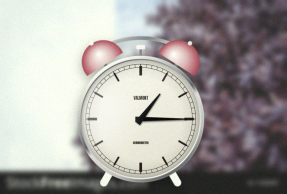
1:15
